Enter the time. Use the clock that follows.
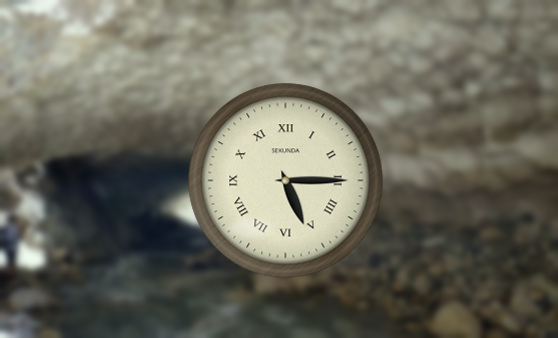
5:15
